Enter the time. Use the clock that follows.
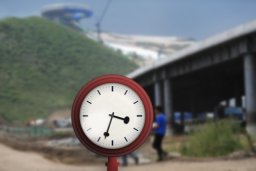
3:33
